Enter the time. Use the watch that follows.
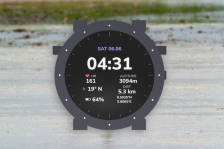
4:31
